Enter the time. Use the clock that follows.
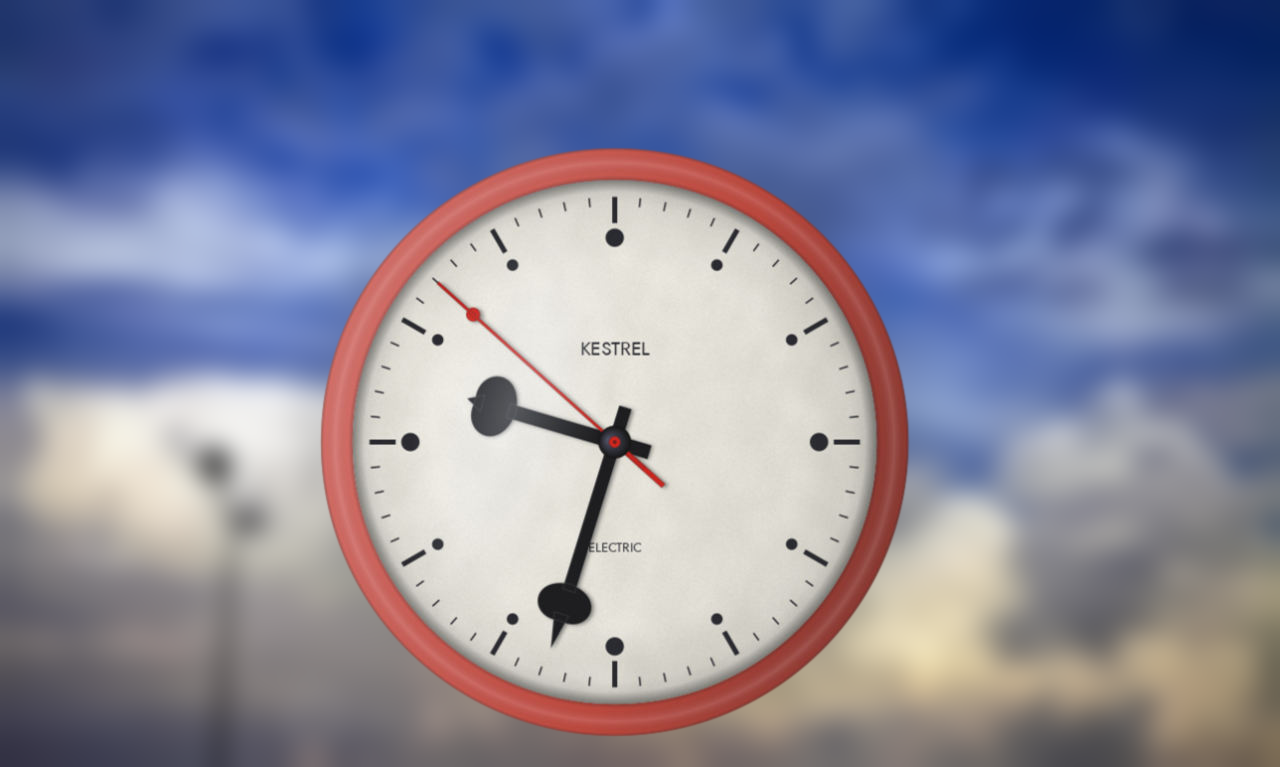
9:32:52
